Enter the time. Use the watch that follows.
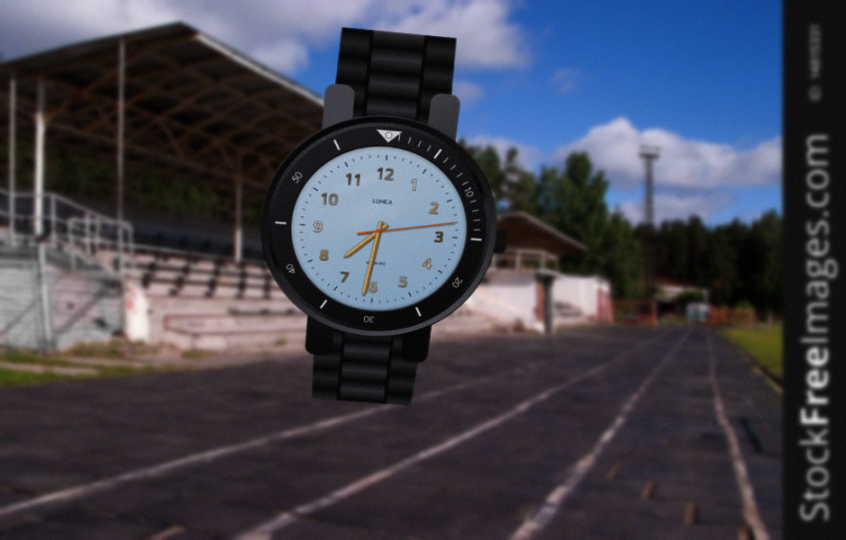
7:31:13
